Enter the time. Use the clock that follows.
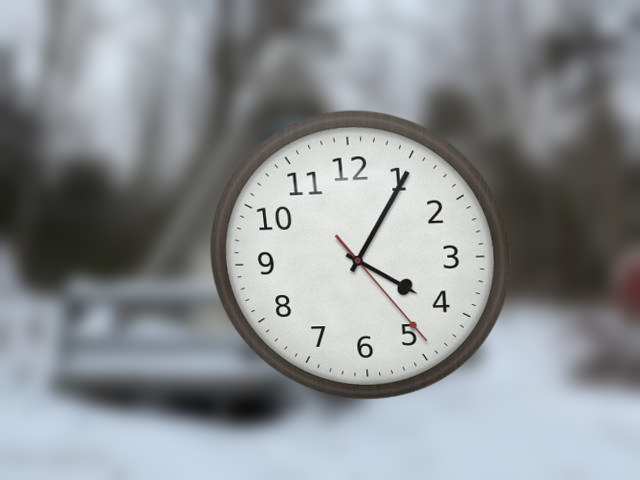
4:05:24
